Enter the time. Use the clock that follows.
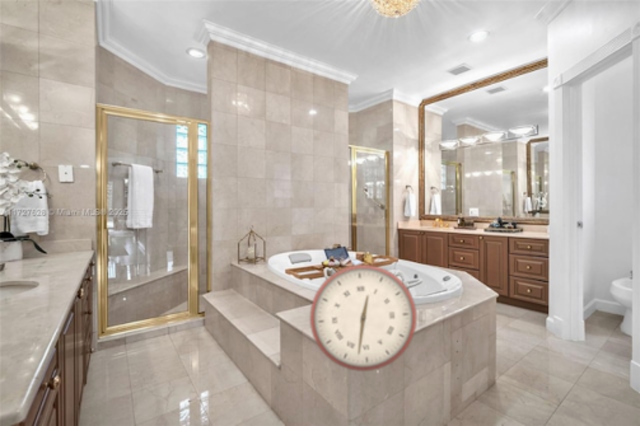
12:32
